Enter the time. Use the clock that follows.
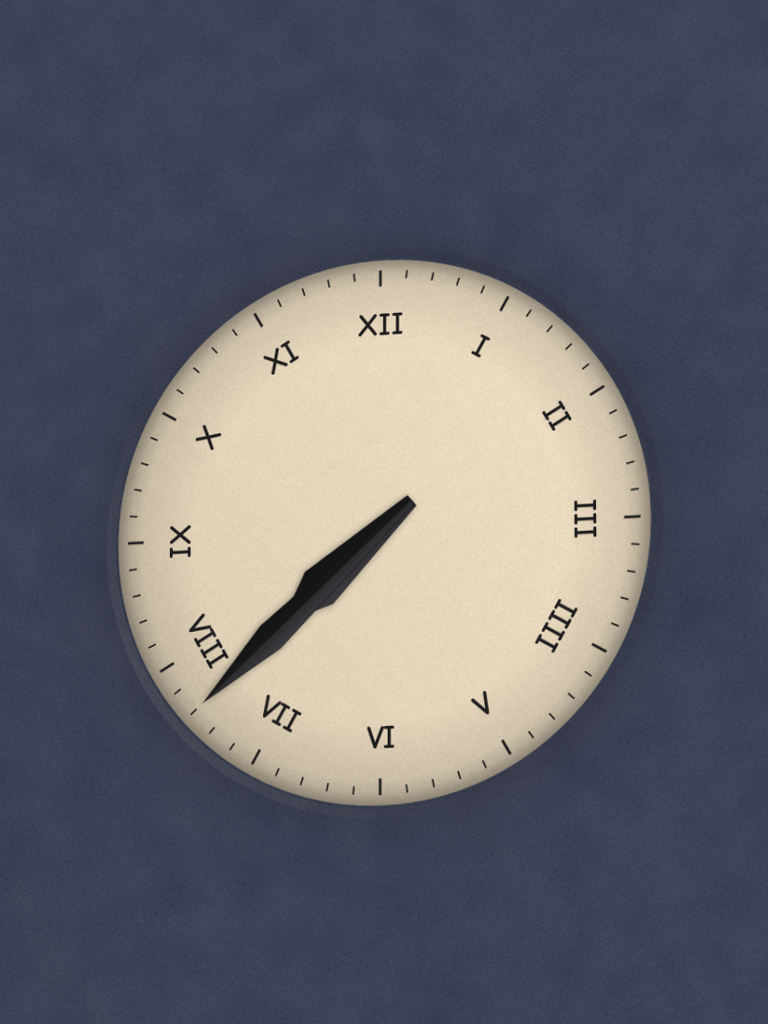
7:38
